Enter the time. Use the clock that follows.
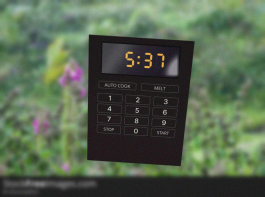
5:37
